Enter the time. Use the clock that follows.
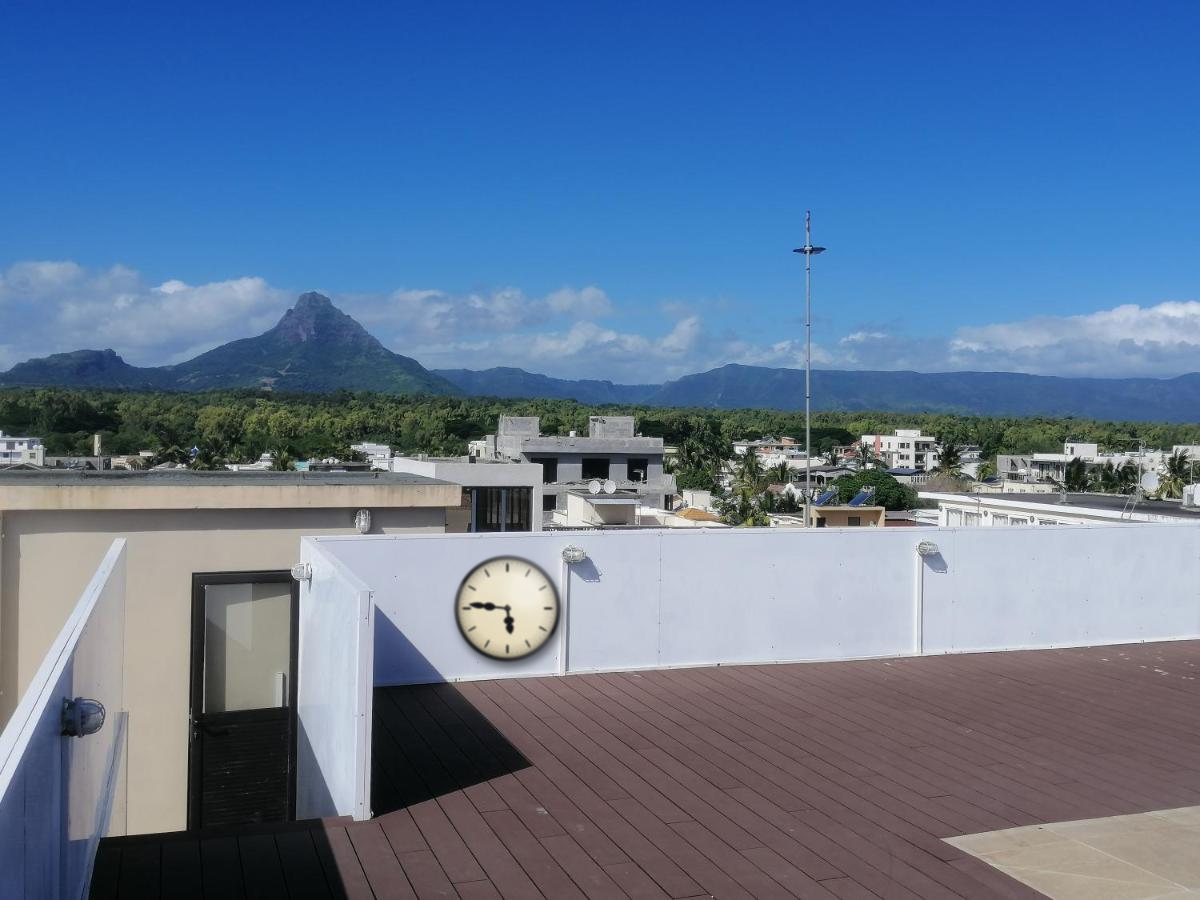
5:46
